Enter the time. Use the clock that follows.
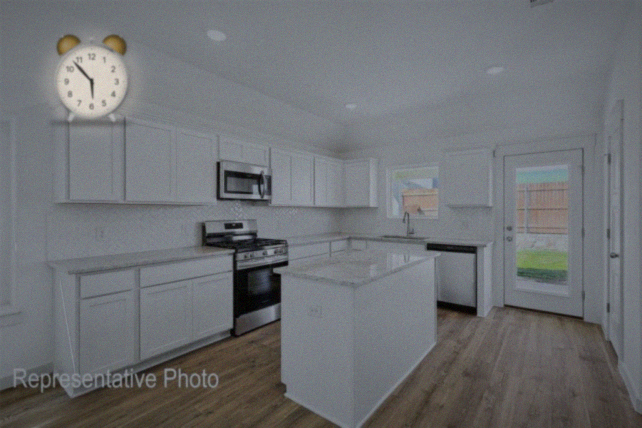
5:53
